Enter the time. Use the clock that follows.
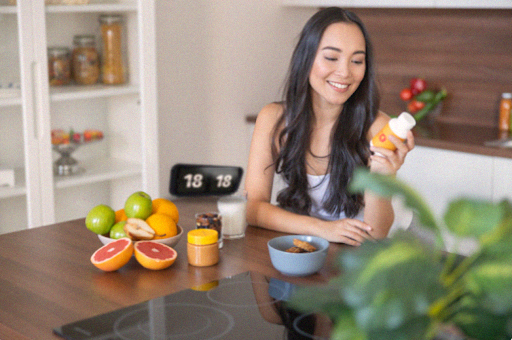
18:18
